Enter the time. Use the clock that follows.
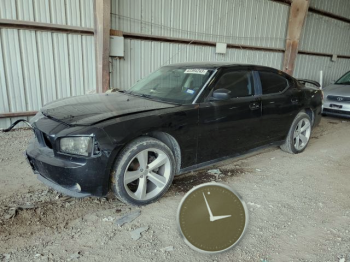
2:58
